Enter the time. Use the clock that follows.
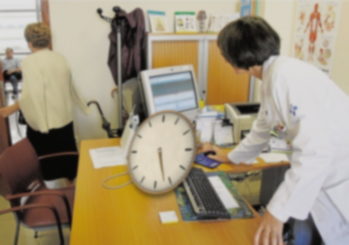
5:27
